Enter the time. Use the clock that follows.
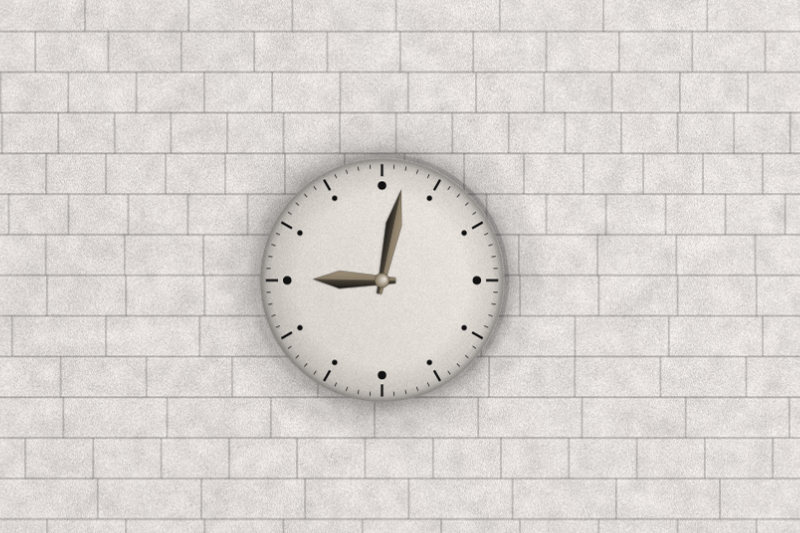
9:02
